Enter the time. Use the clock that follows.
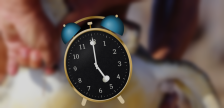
5:00
